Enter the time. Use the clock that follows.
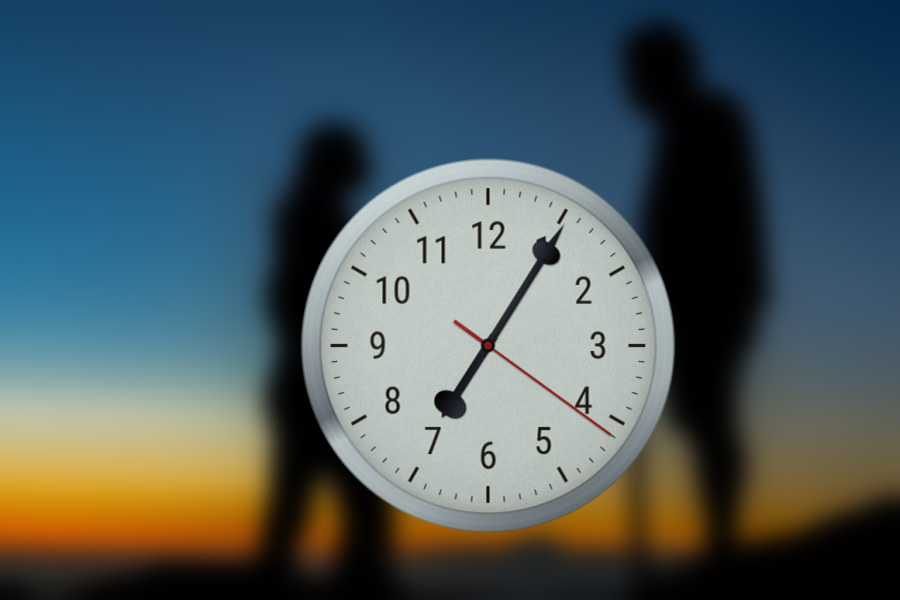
7:05:21
